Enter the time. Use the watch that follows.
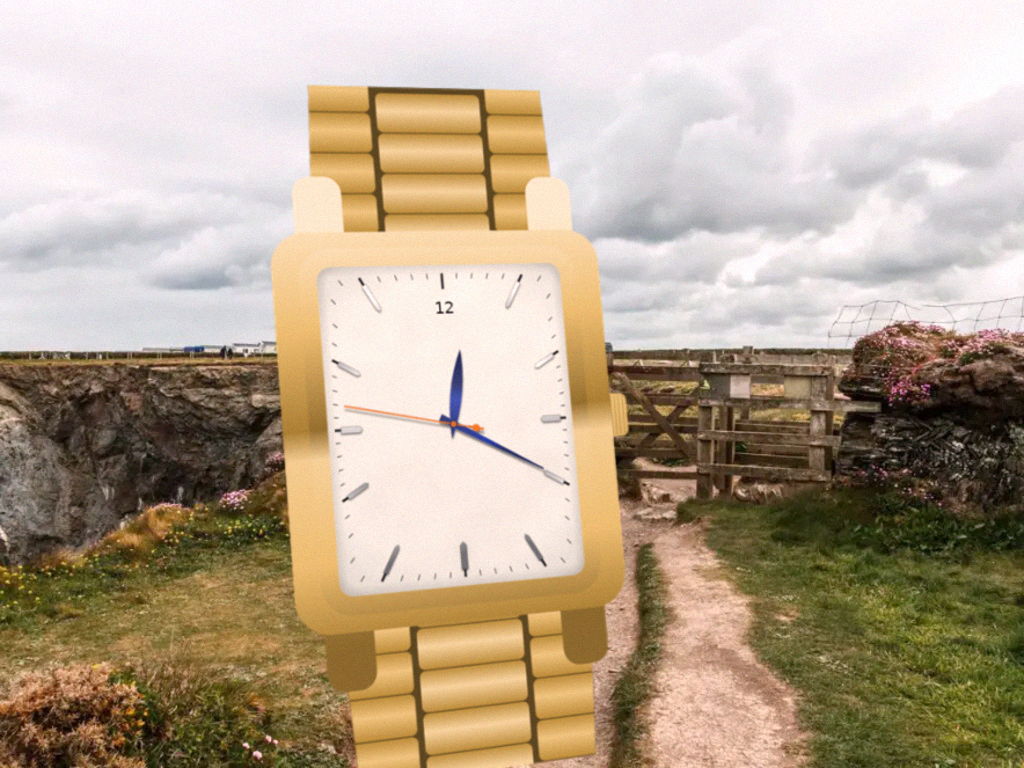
12:19:47
